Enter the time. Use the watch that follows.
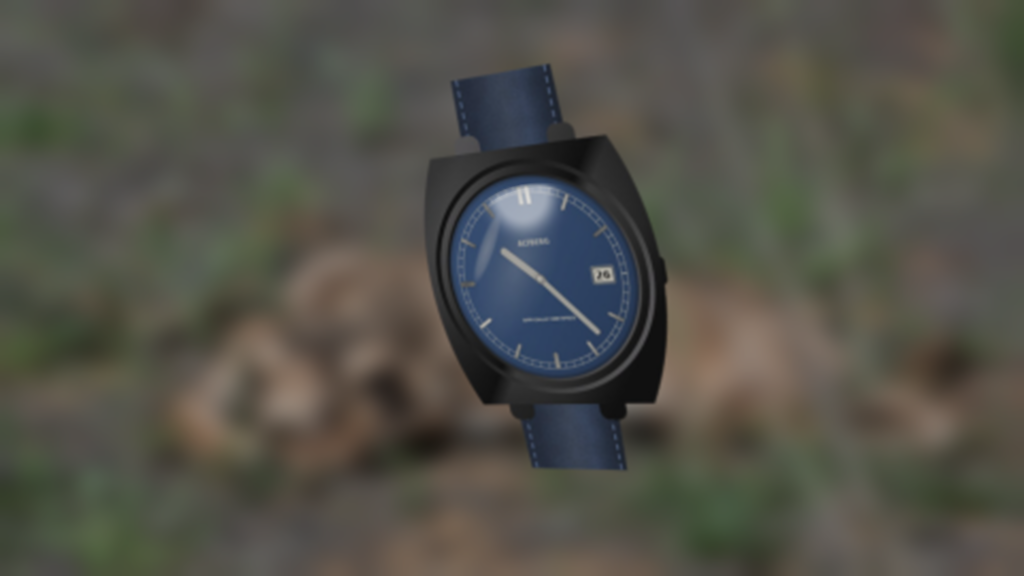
10:23
